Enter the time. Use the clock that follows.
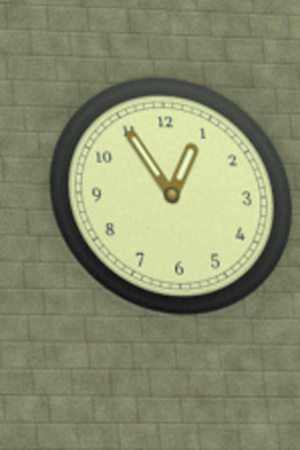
12:55
